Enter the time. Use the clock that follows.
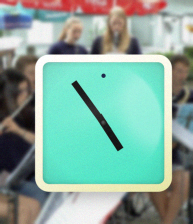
4:54
